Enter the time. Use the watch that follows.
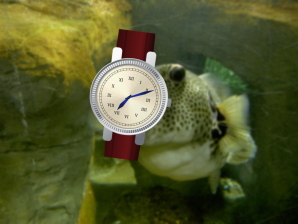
7:11
